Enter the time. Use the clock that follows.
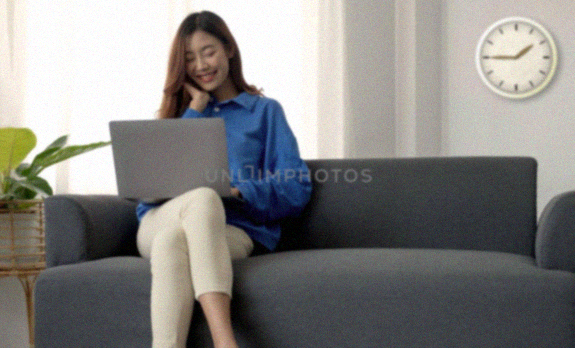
1:45
